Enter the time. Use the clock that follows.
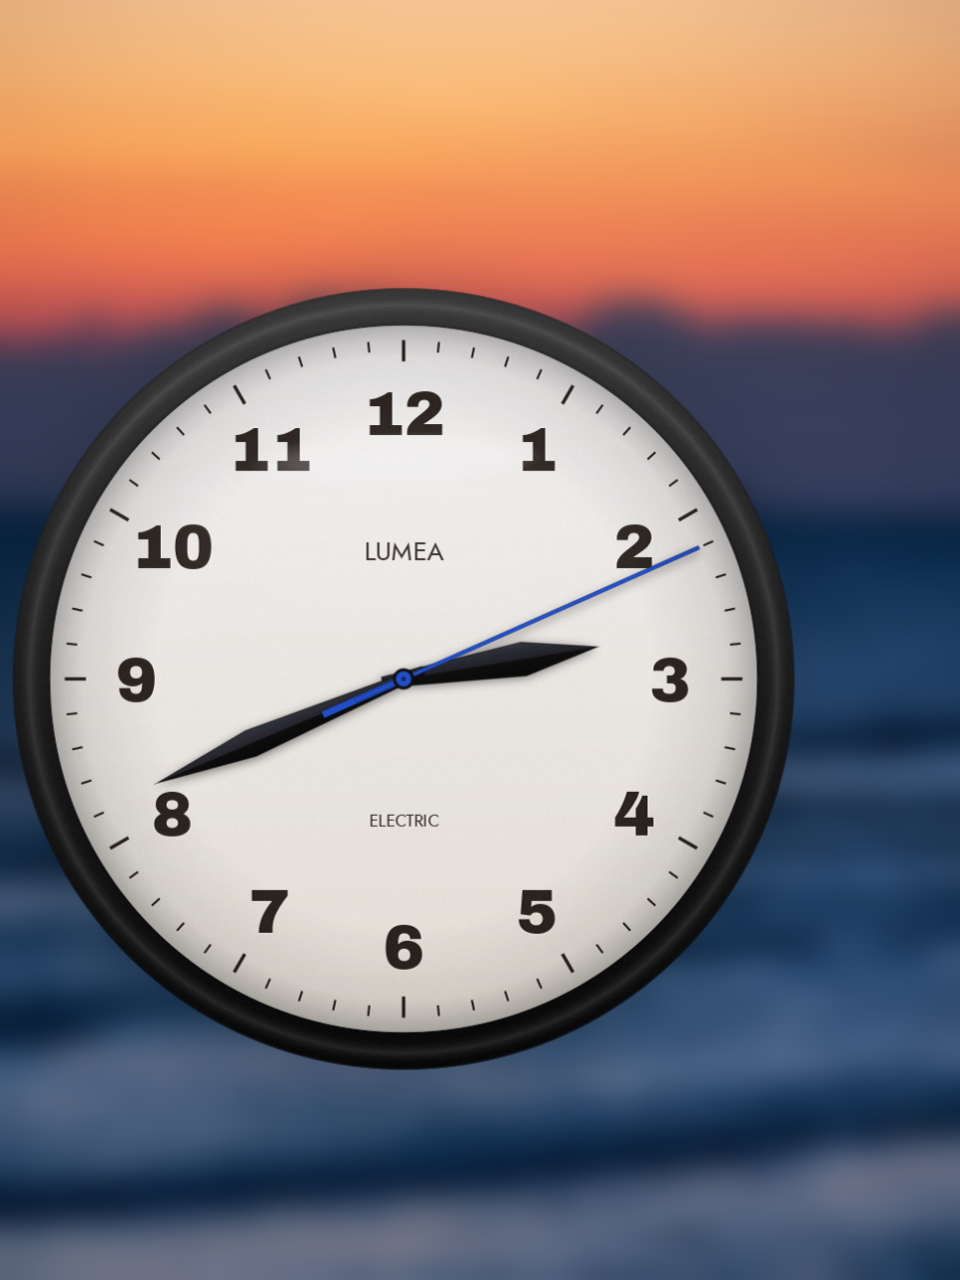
2:41:11
